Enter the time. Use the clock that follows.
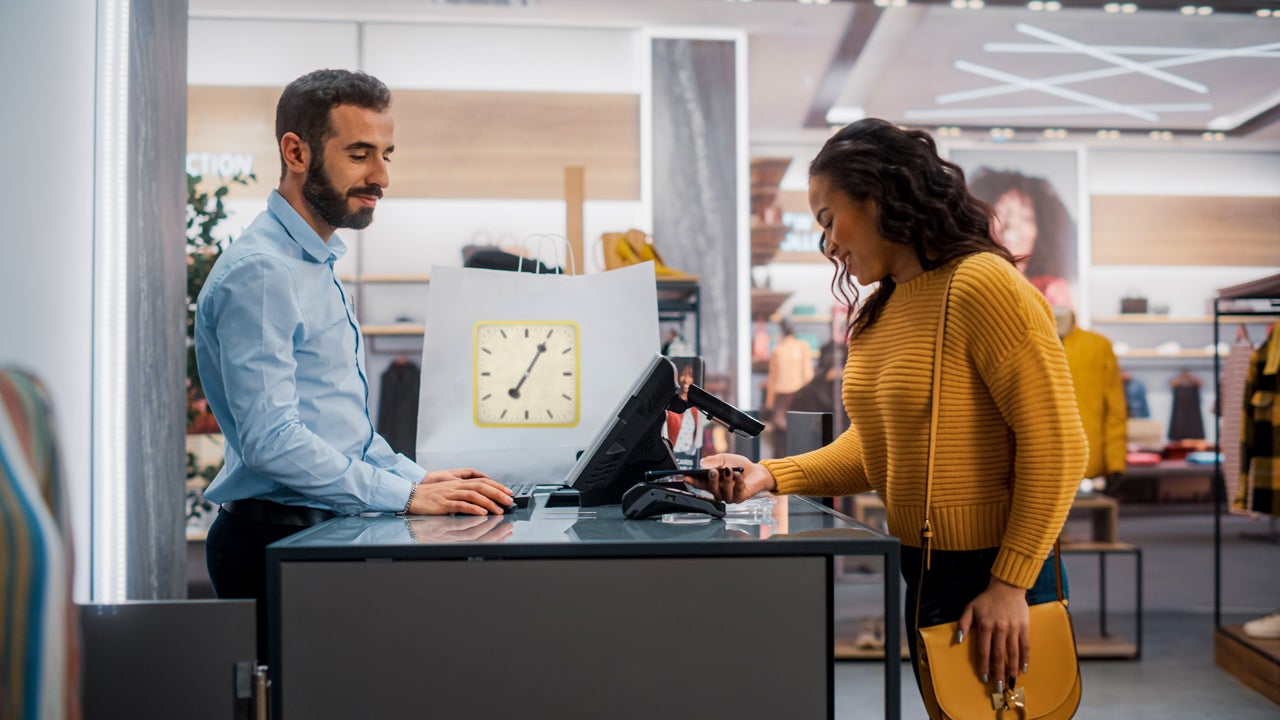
7:05
